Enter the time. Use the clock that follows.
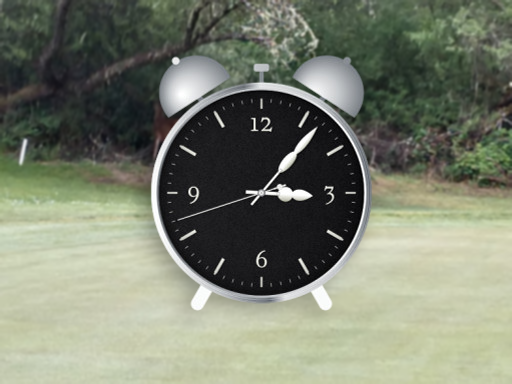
3:06:42
